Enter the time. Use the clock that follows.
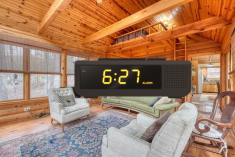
6:27
